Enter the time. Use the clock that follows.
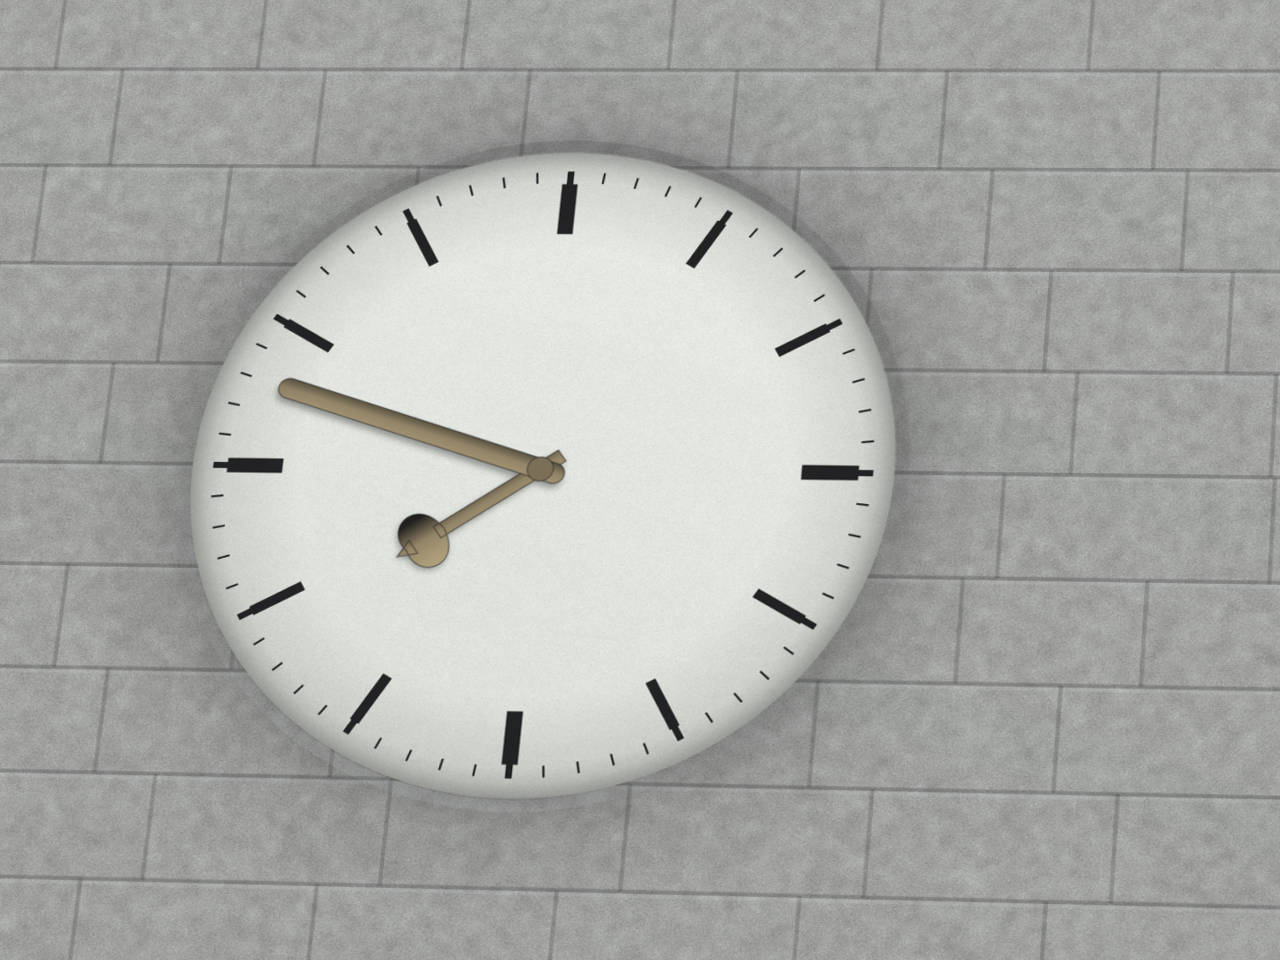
7:48
